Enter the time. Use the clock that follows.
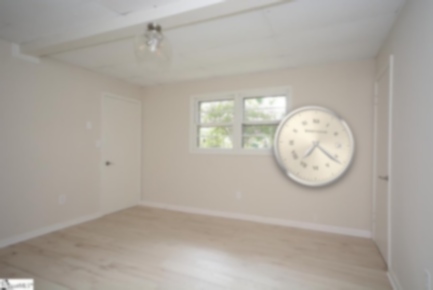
7:21
